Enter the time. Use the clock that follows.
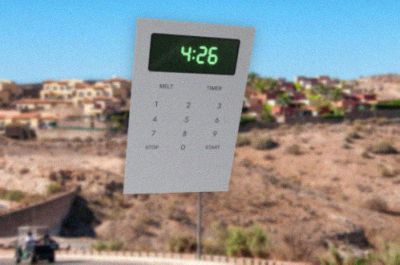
4:26
